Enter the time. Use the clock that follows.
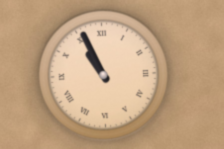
10:56
